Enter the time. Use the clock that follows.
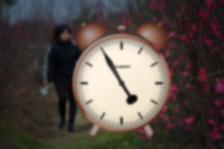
4:55
